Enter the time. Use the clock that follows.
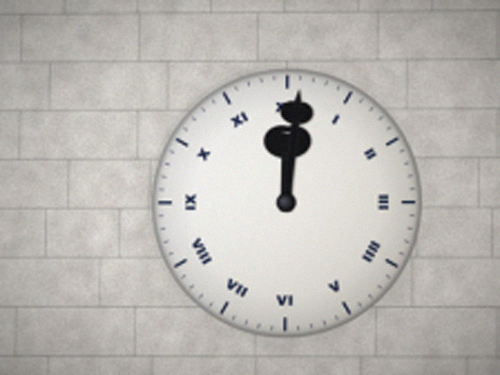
12:01
